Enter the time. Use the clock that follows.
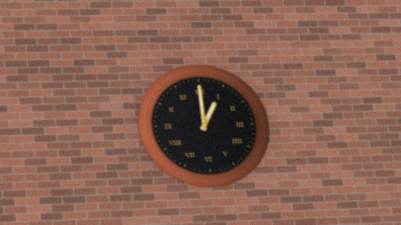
1:00
